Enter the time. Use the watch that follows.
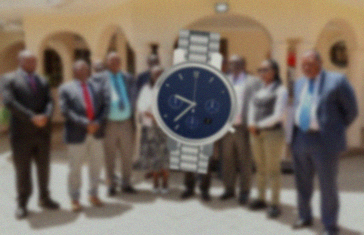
9:37
